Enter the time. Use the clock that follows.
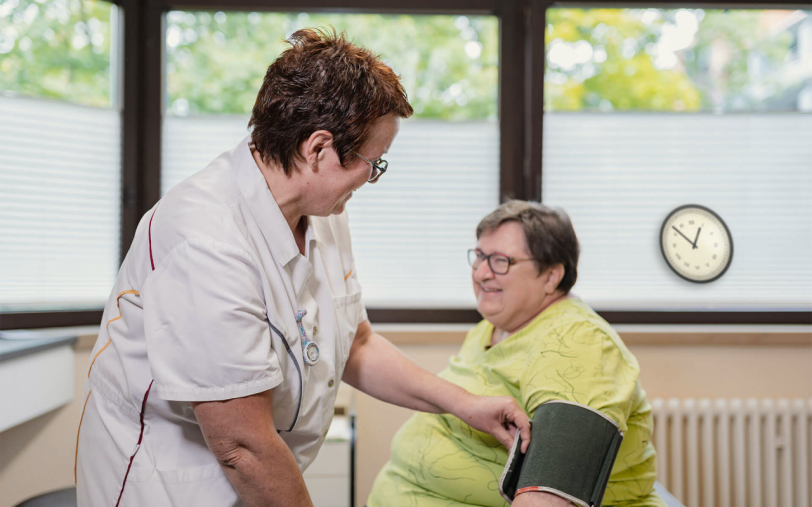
12:52
